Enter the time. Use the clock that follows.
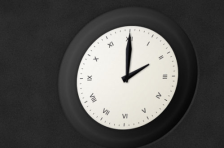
2:00
